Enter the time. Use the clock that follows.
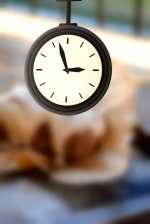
2:57
